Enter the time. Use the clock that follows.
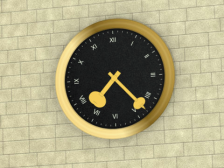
7:23
